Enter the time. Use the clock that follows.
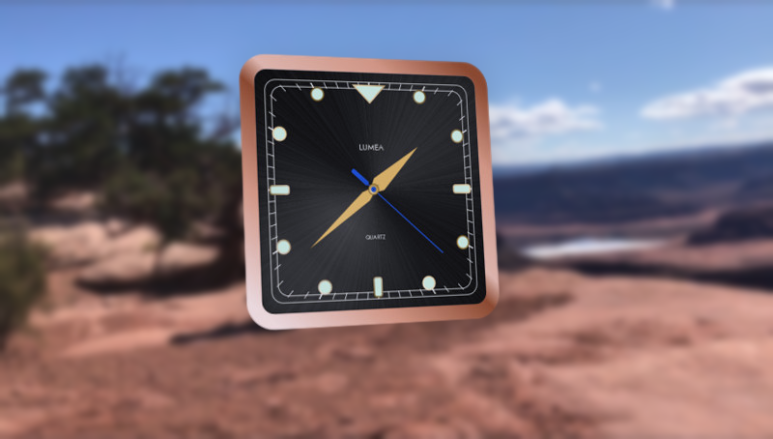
1:38:22
